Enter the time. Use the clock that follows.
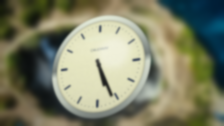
5:26
